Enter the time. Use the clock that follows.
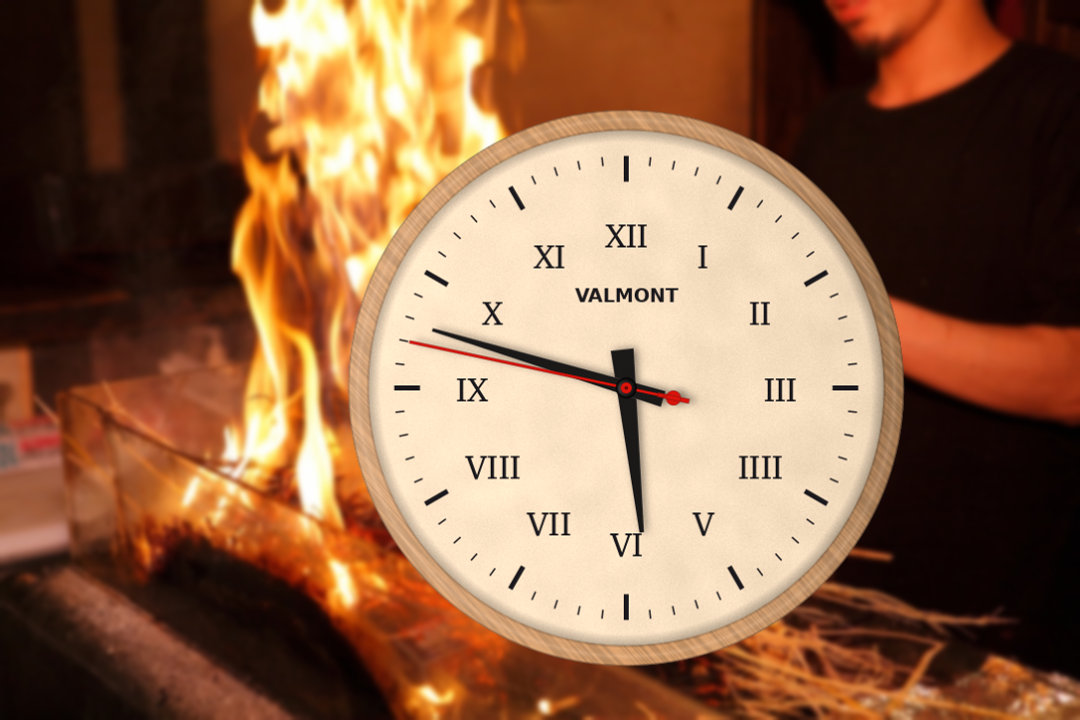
5:47:47
